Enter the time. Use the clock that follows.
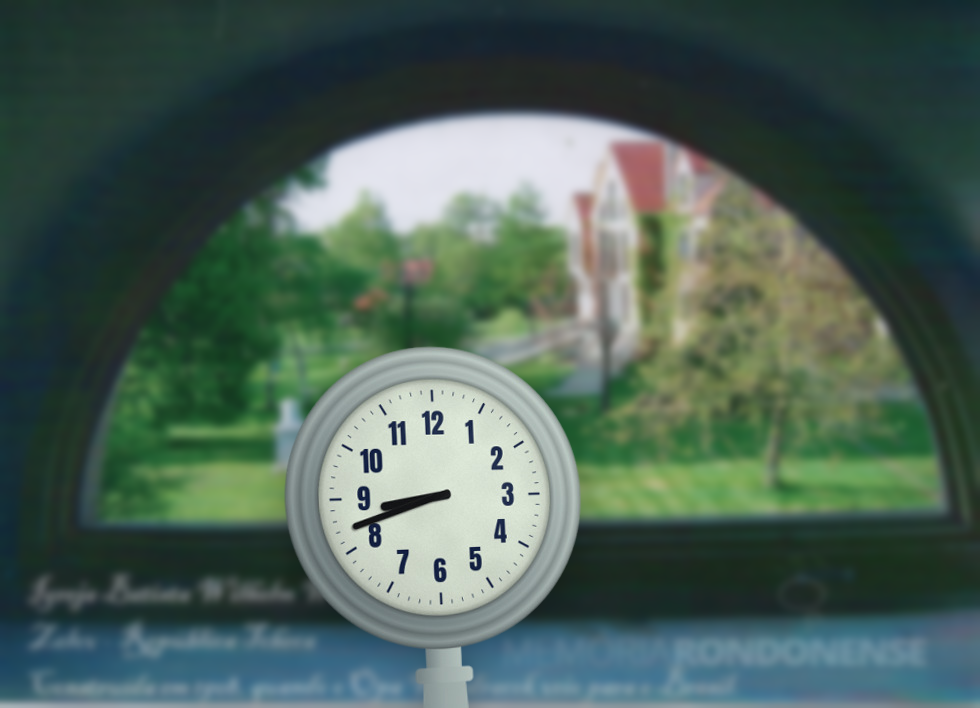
8:42
